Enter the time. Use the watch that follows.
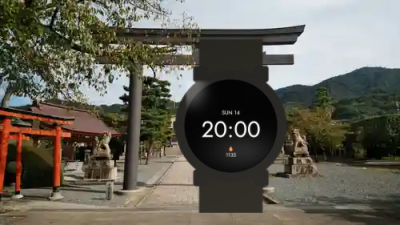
20:00
